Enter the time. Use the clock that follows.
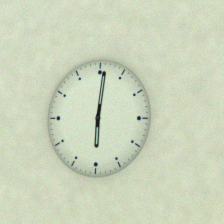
6:01
